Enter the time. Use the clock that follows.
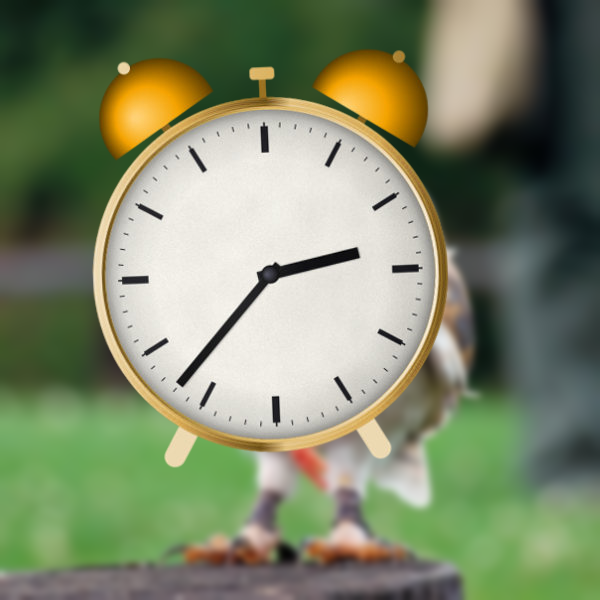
2:37
